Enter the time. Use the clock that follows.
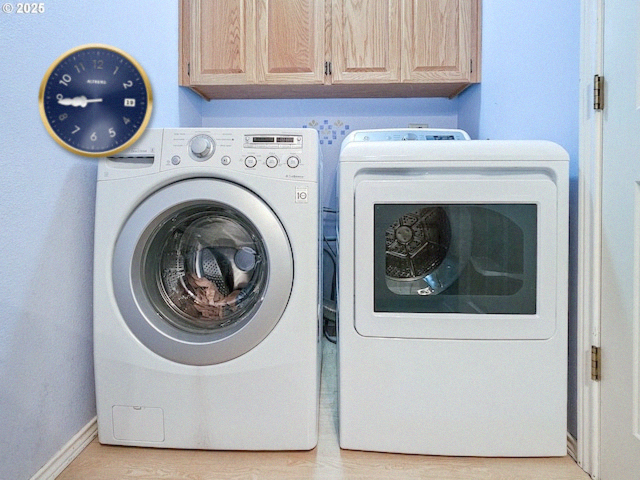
8:44
